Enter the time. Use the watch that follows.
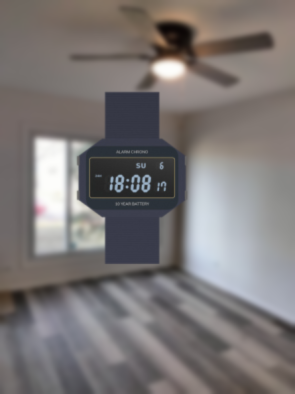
18:08:17
